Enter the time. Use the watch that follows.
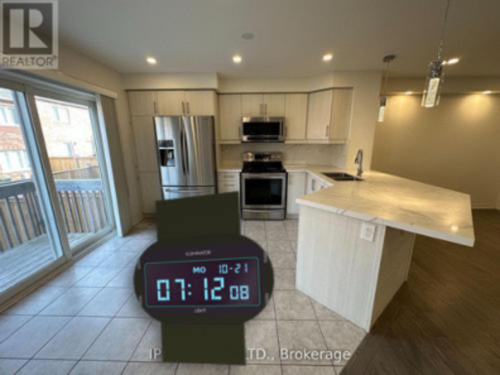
7:12:08
